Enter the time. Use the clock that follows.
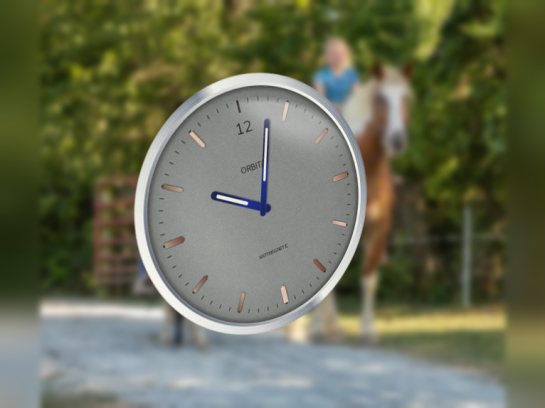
10:03
